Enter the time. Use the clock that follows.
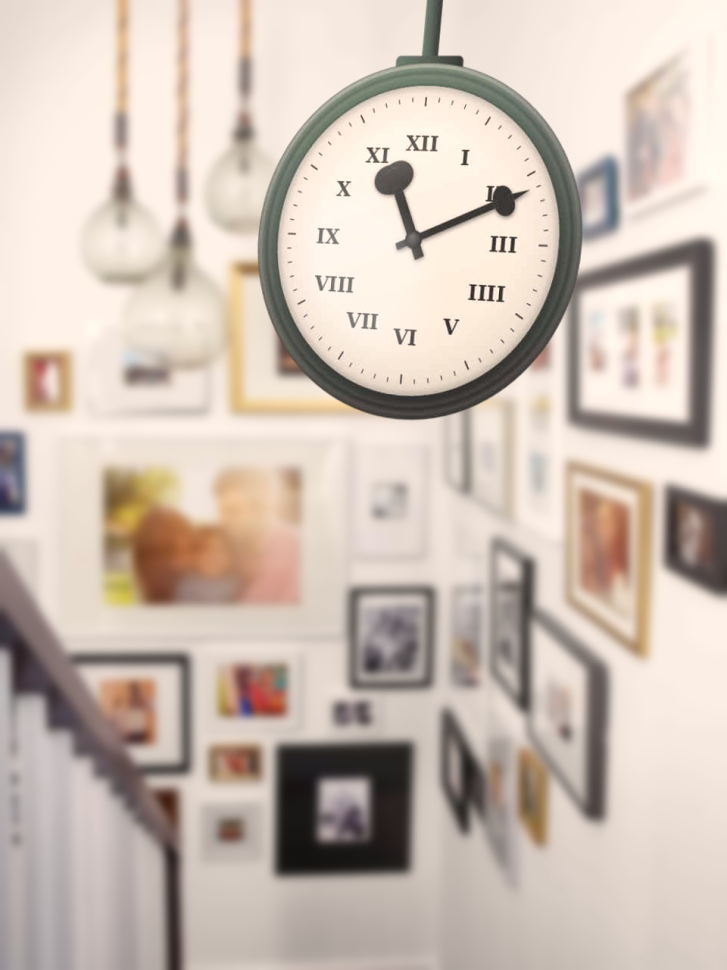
11:11
